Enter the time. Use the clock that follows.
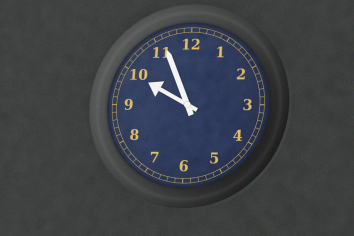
9:56
